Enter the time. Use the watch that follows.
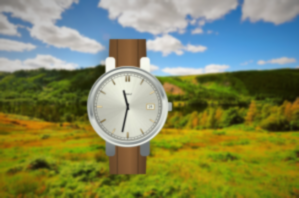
11:32
